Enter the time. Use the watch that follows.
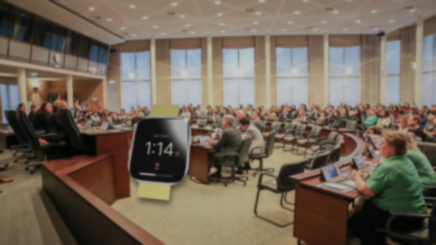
1:14
